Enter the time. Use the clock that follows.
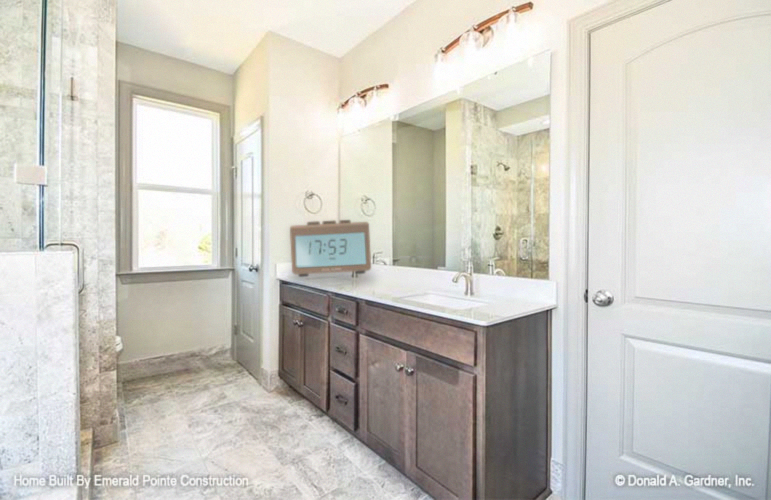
17:53
